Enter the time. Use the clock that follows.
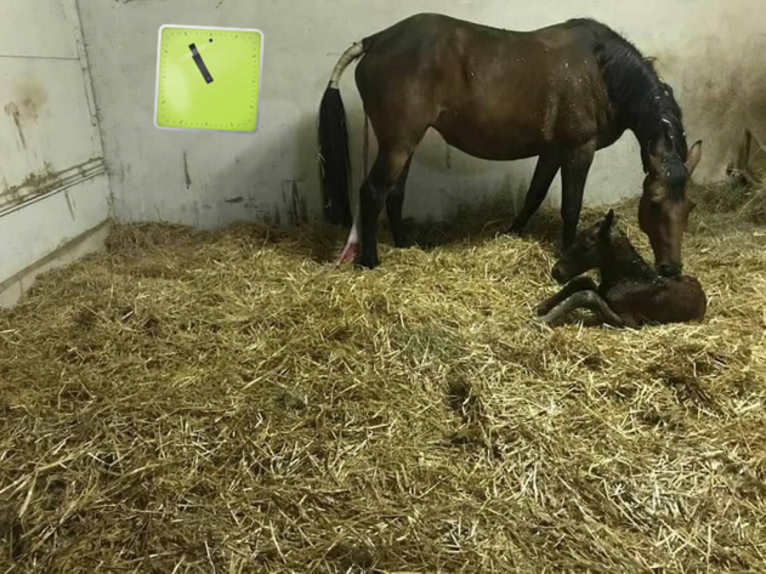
10:55
